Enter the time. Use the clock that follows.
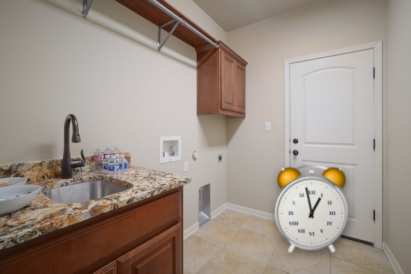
12:58
